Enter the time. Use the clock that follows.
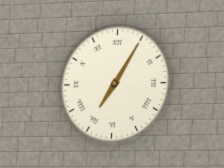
7:05
